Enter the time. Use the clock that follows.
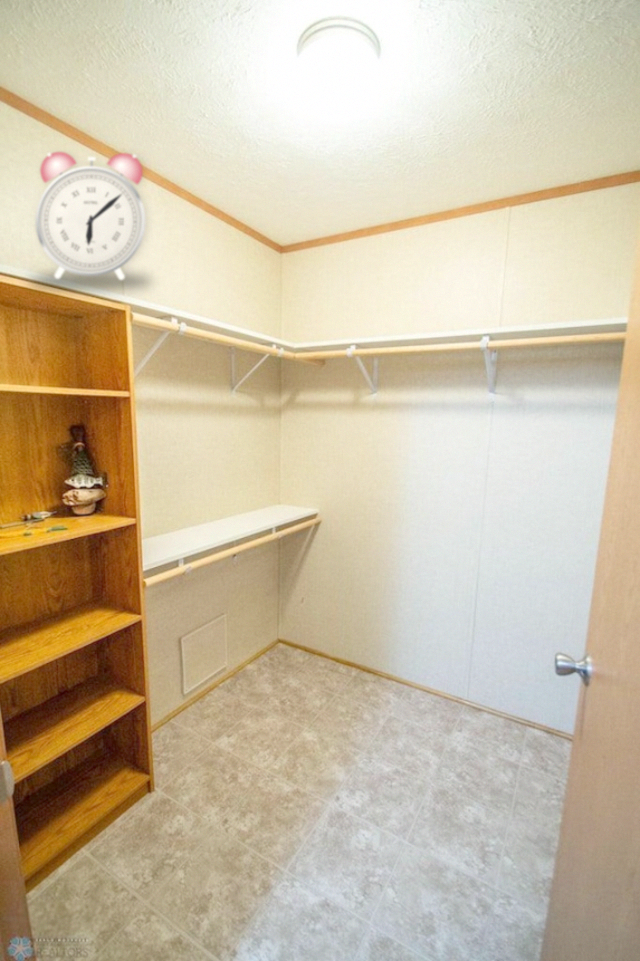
6:08
